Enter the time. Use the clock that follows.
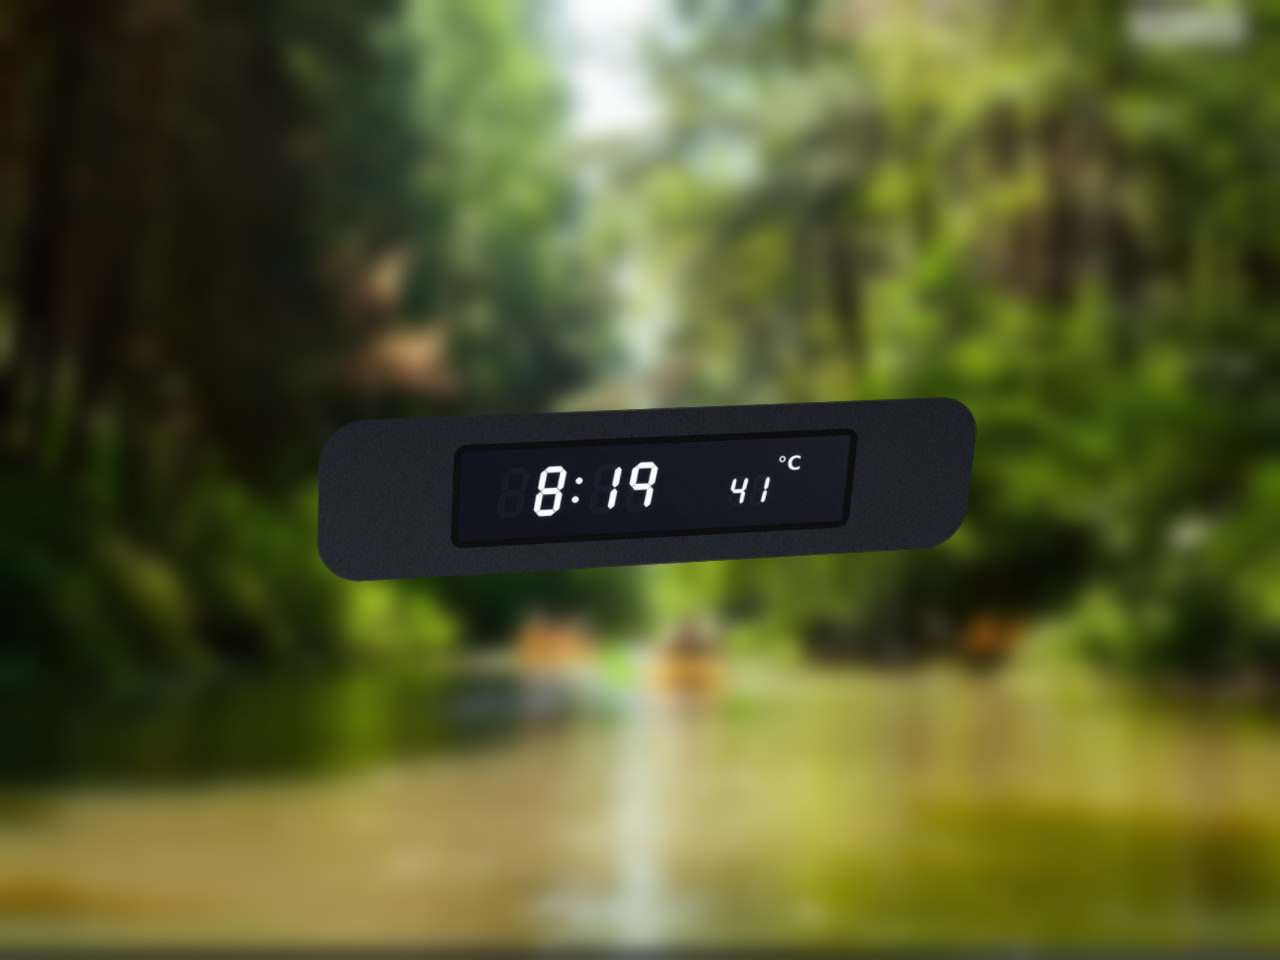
8:19
